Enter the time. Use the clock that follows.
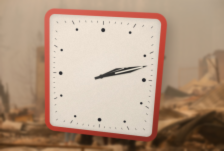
2:12
